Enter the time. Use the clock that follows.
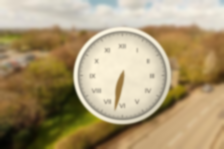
6:32
